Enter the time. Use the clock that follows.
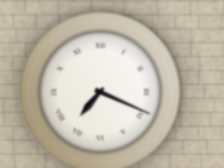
7:19
